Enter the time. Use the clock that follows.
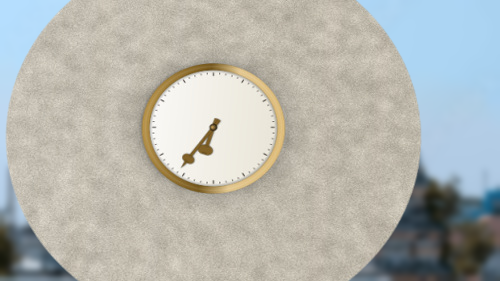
6:36
